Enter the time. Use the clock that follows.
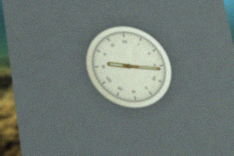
9:16
